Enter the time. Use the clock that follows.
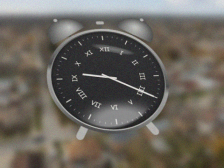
9:20
